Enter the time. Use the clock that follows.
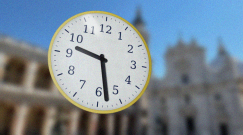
9:28
